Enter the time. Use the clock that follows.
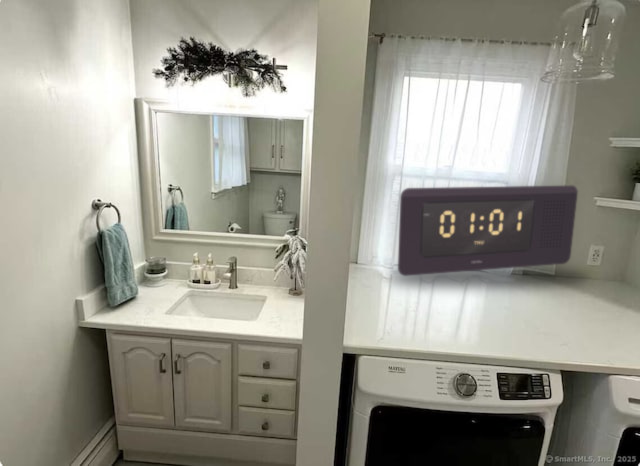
1:01
